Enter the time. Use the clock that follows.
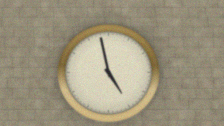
4:58
